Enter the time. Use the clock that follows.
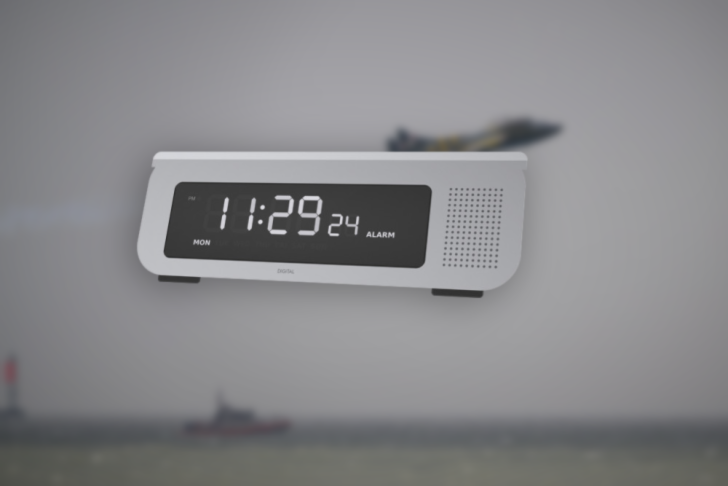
11:29:24
